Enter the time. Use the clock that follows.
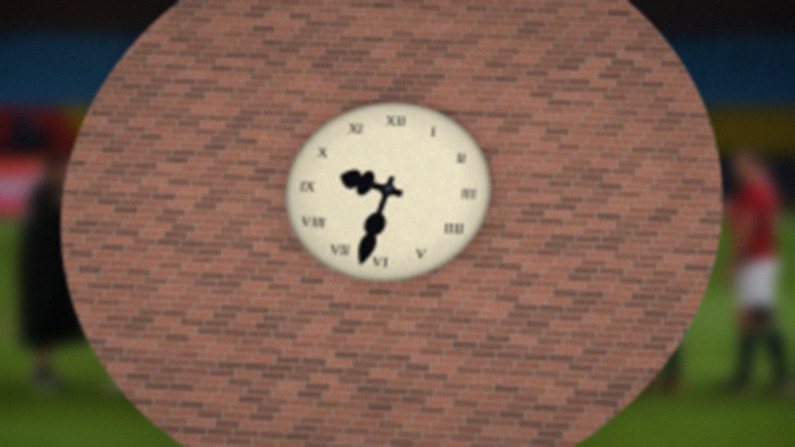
9:32
